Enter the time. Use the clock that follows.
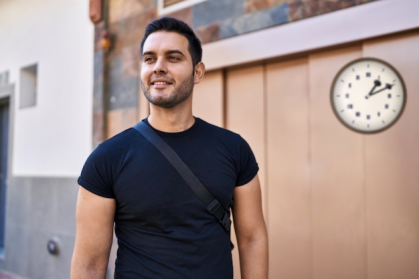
1:11
